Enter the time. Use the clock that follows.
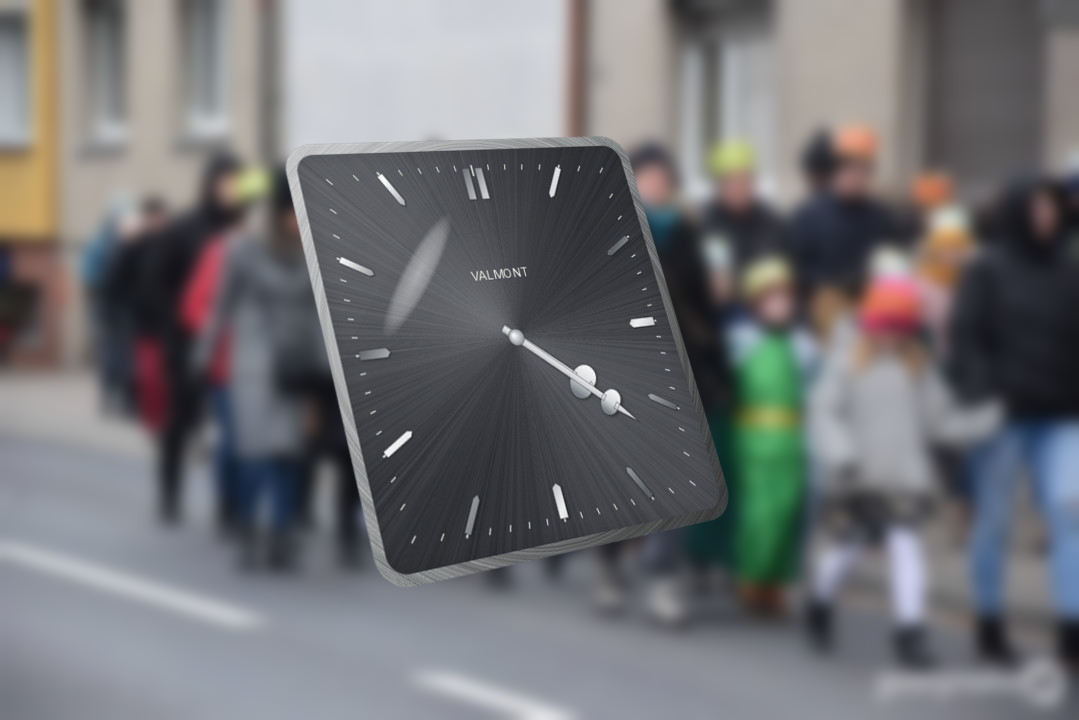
4:22
